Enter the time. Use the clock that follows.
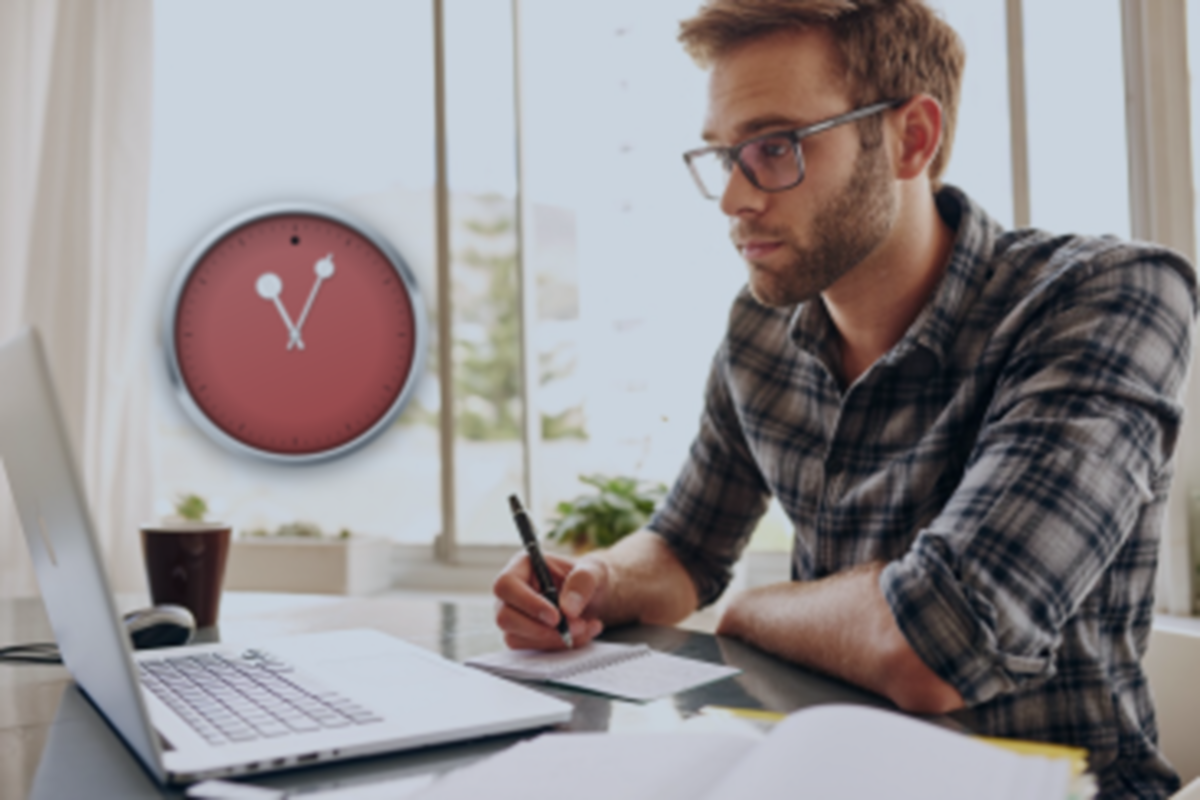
11:04
